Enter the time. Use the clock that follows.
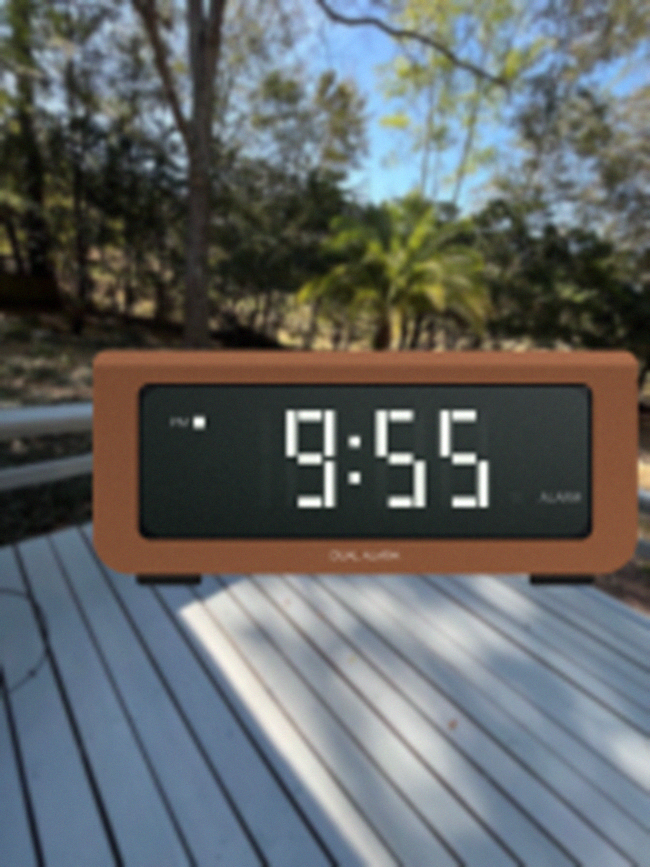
9:55
